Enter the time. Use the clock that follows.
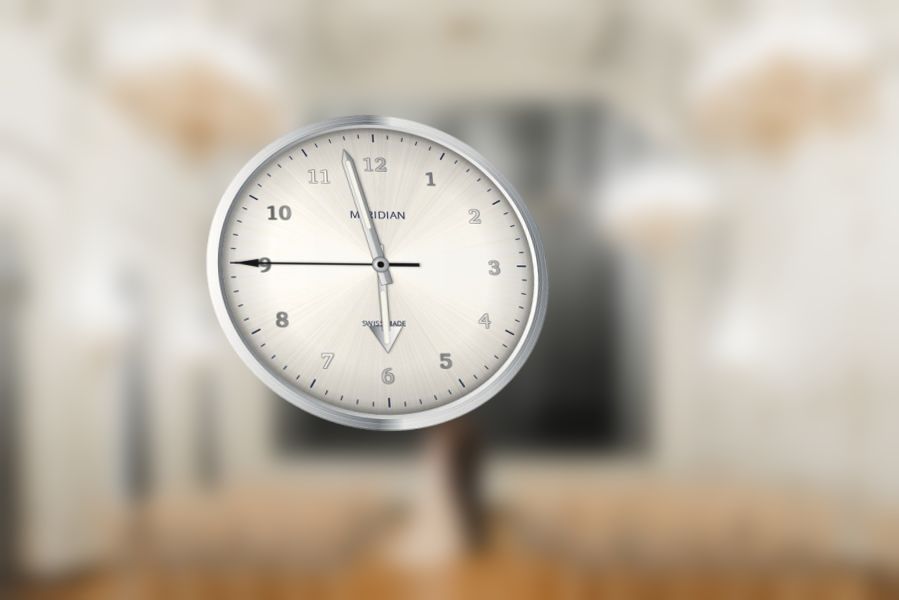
5:57:45
